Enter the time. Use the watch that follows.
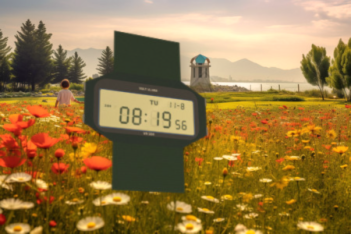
8:19:56
